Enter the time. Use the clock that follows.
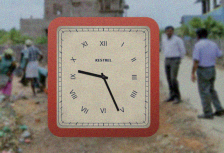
9:26
